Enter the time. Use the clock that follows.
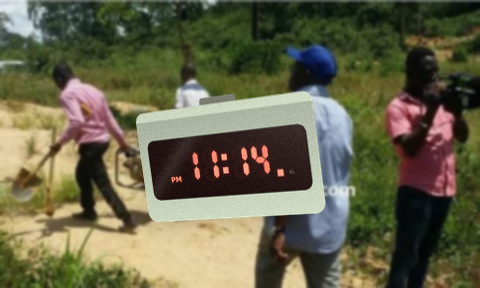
11:14
